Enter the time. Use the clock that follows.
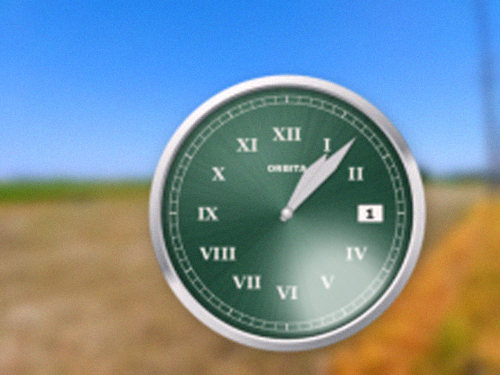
1:07
